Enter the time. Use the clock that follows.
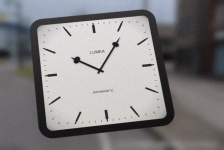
10:06
